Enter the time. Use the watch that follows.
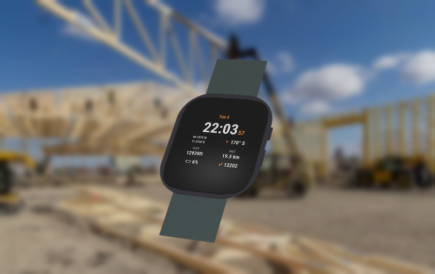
22:03
